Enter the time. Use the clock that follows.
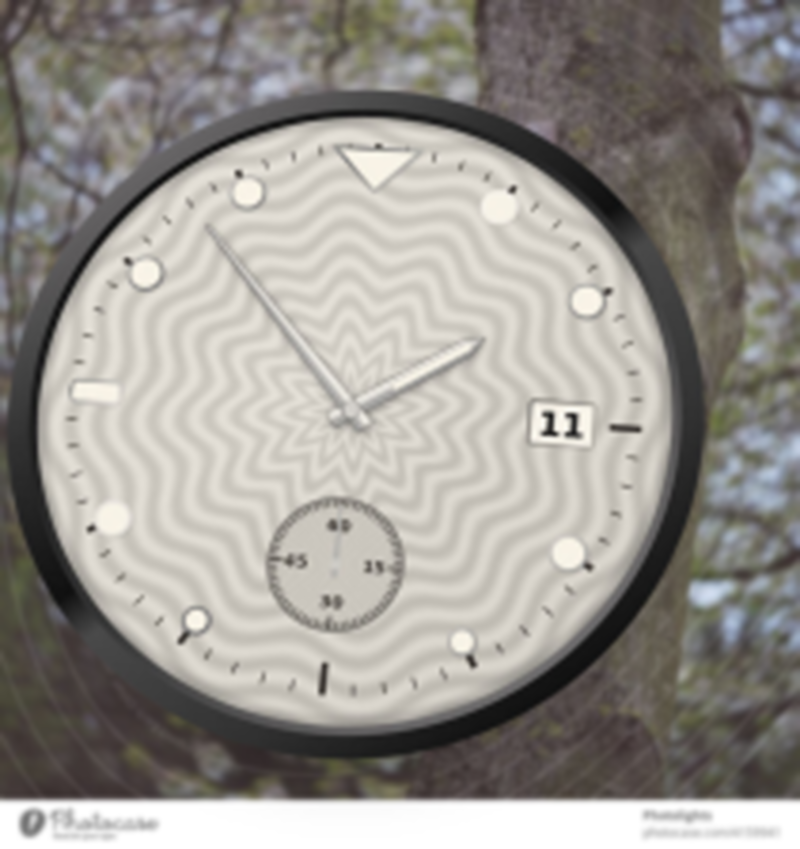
1:53
